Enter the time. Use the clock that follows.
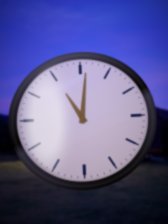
11:01
